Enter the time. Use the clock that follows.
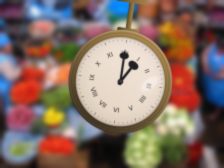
1:00
